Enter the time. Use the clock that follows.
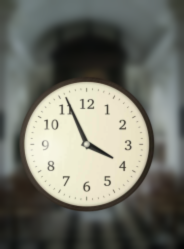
3:56
